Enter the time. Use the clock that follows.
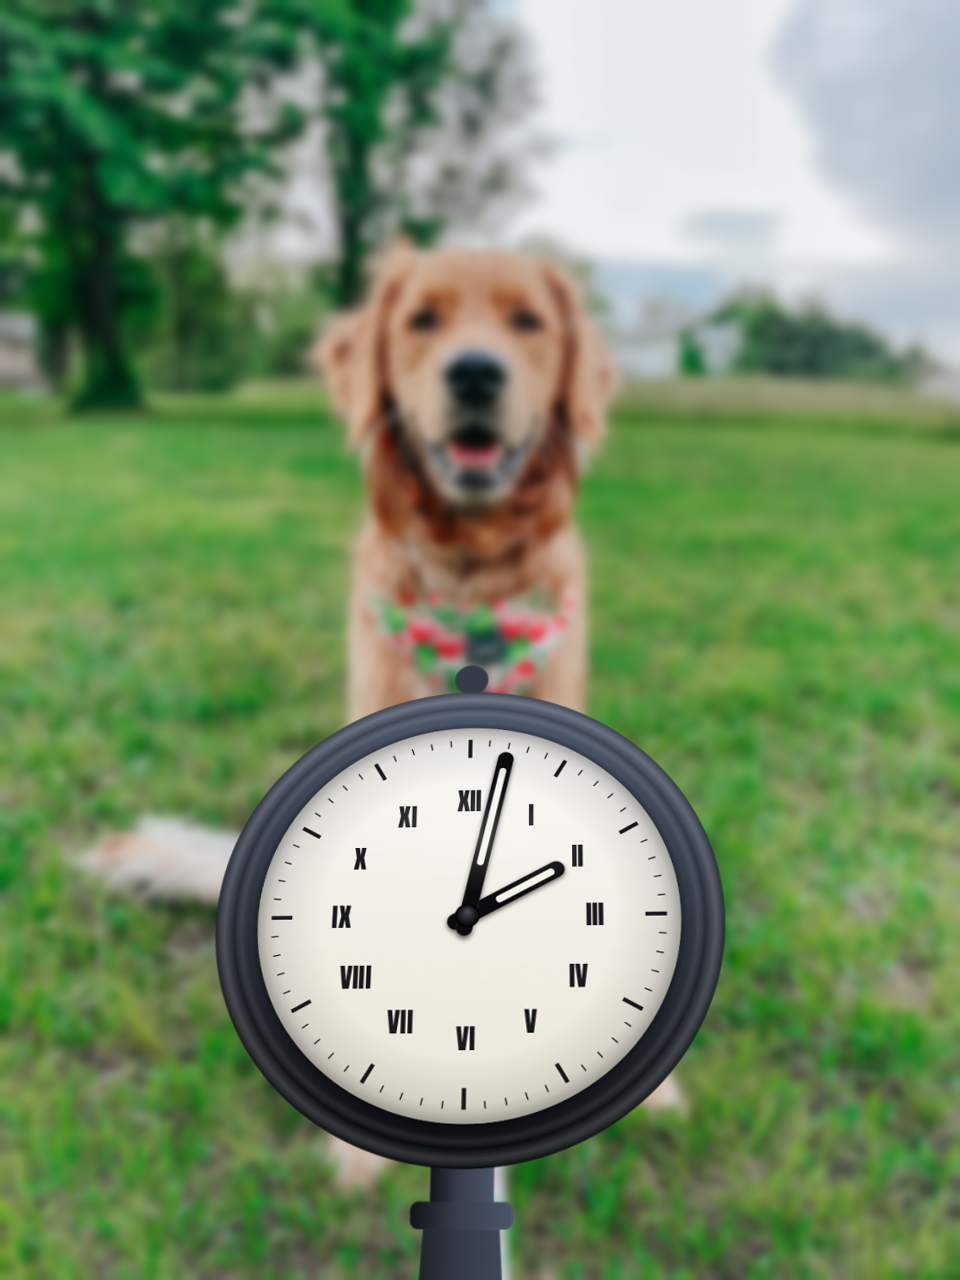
2:02
